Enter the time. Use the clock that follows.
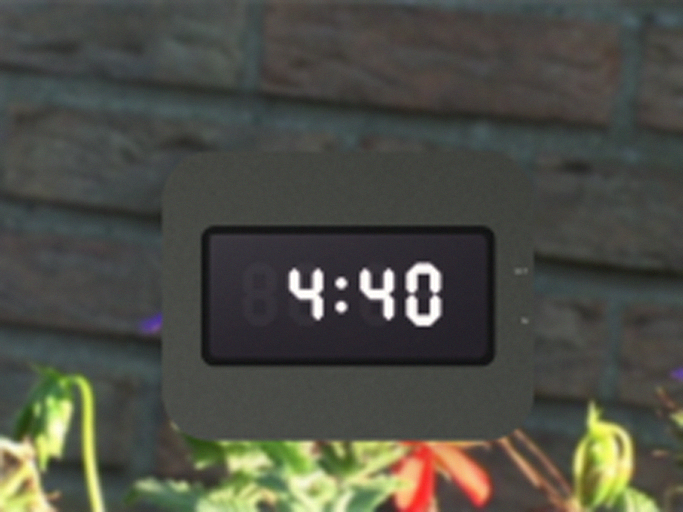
4:40
